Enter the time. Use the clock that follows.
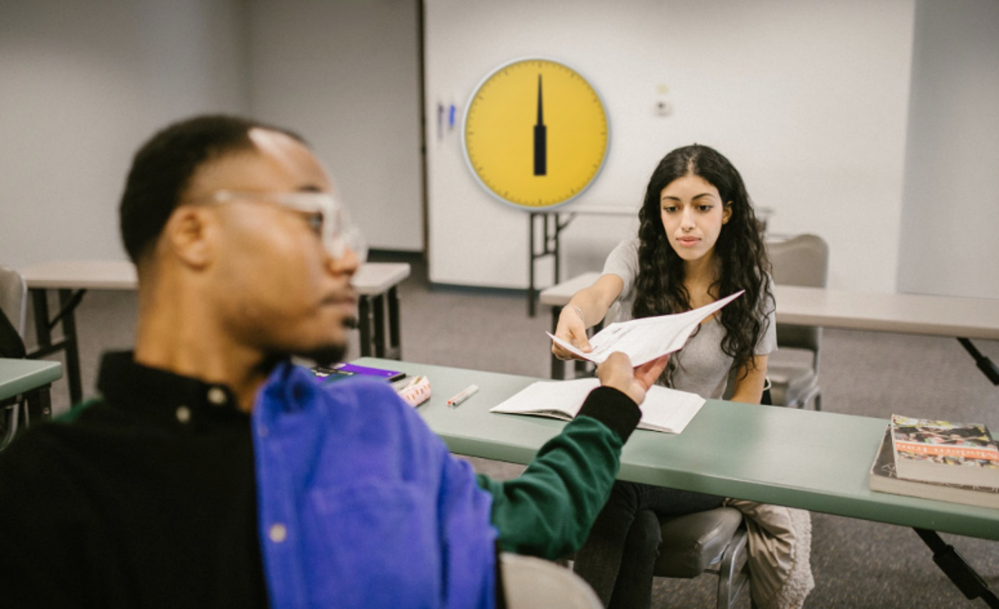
6:00
